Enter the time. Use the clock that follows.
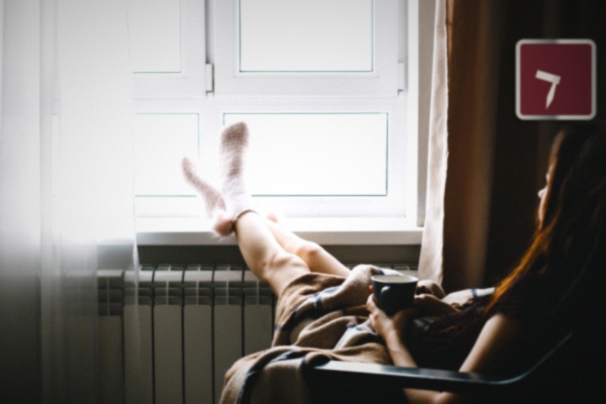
9:33
